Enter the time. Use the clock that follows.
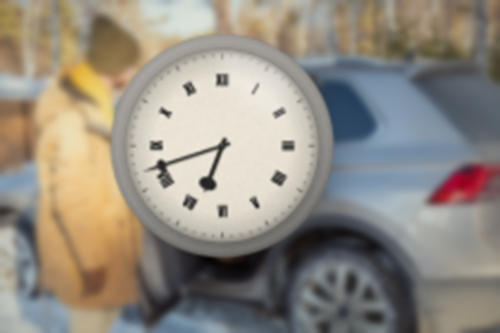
6:42
